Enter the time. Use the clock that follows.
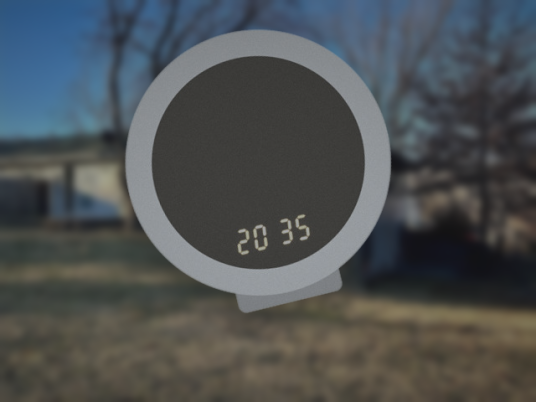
20:35
